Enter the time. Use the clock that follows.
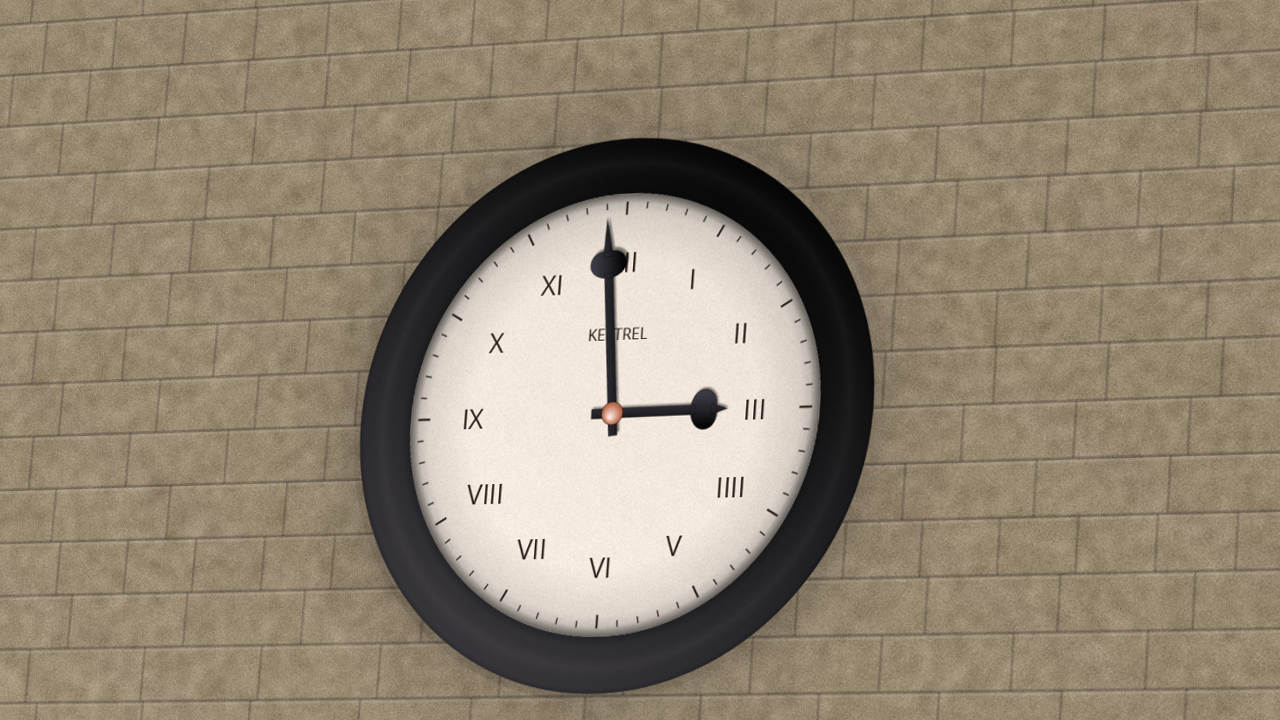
2:59
